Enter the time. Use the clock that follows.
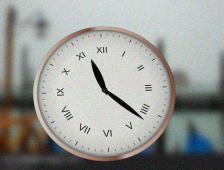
11:22
